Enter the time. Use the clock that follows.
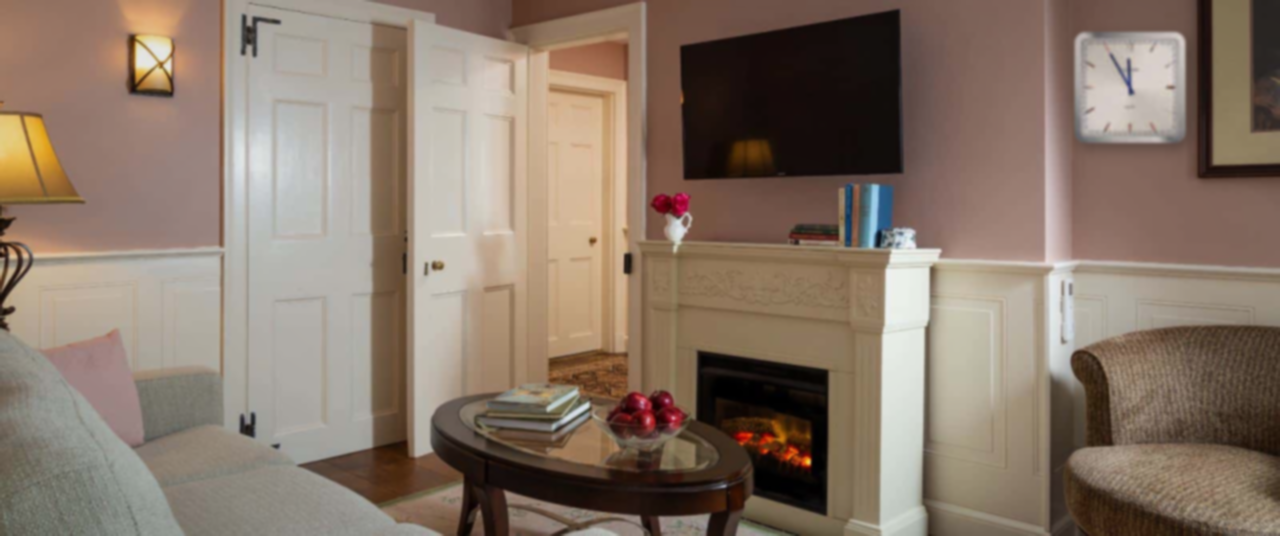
11:55
